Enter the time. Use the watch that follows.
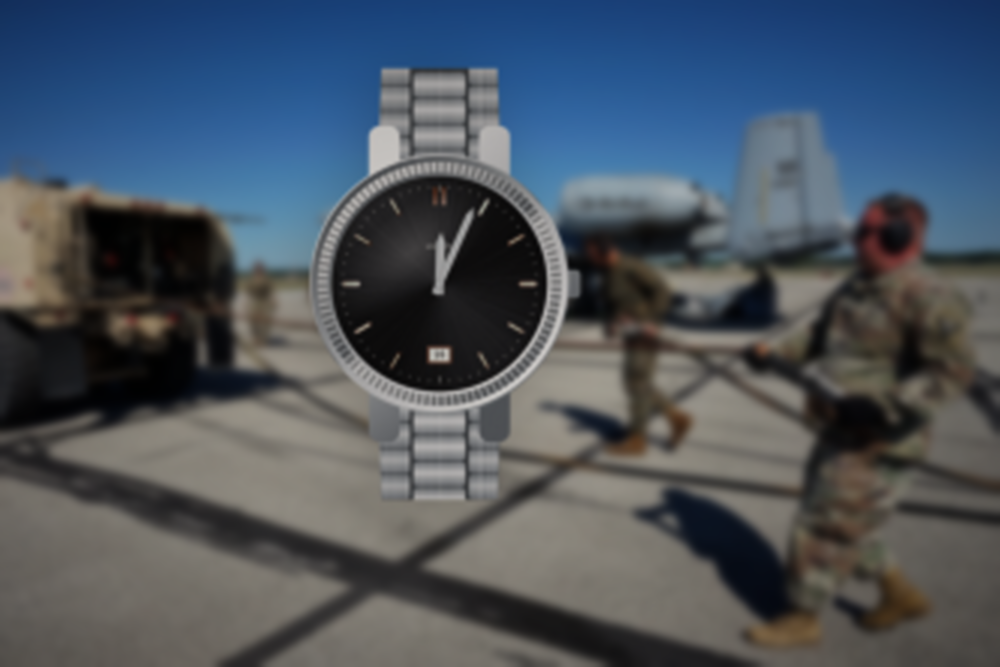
12:04
